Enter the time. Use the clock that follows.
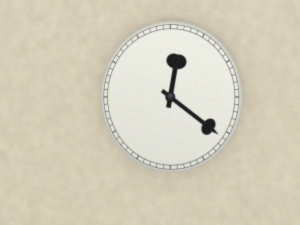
12:21
